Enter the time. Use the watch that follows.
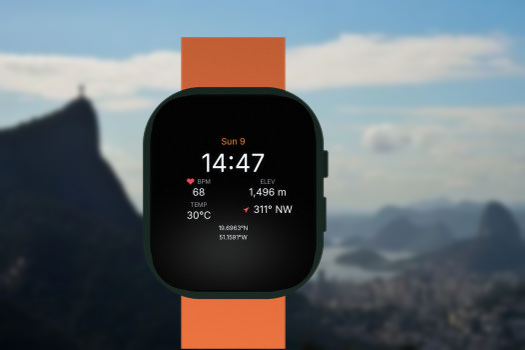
14:47
